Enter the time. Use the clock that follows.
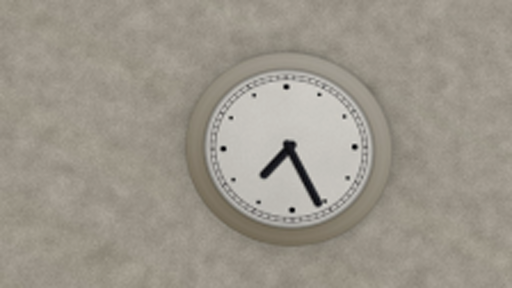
7:26
